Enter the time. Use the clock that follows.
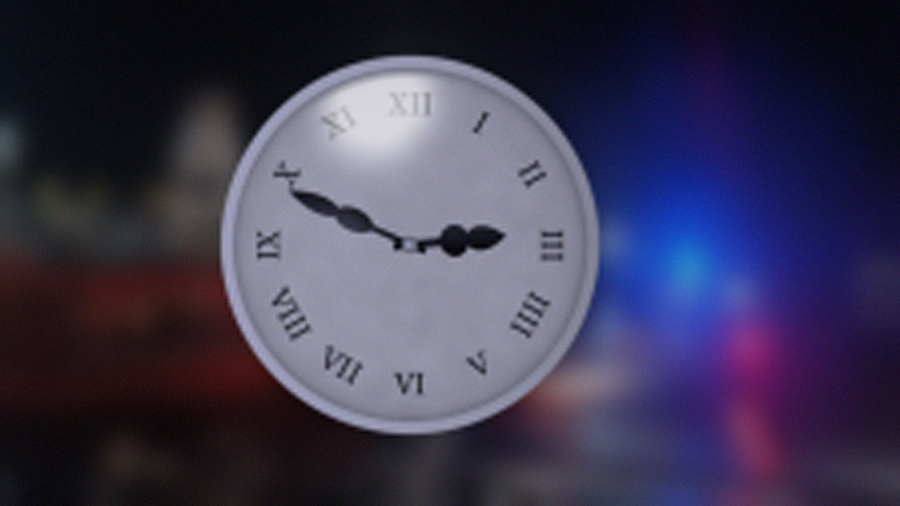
2:49
